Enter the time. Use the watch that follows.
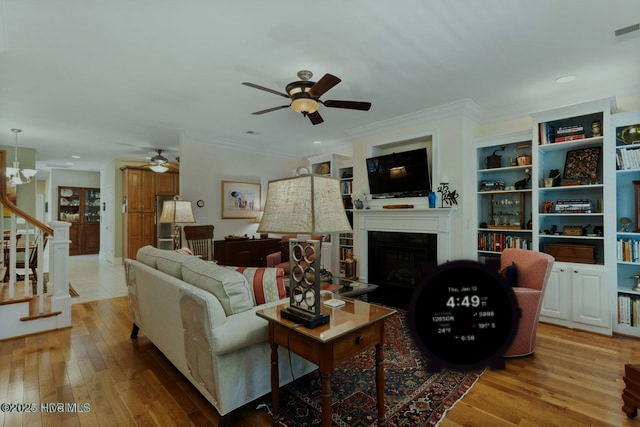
4:49
